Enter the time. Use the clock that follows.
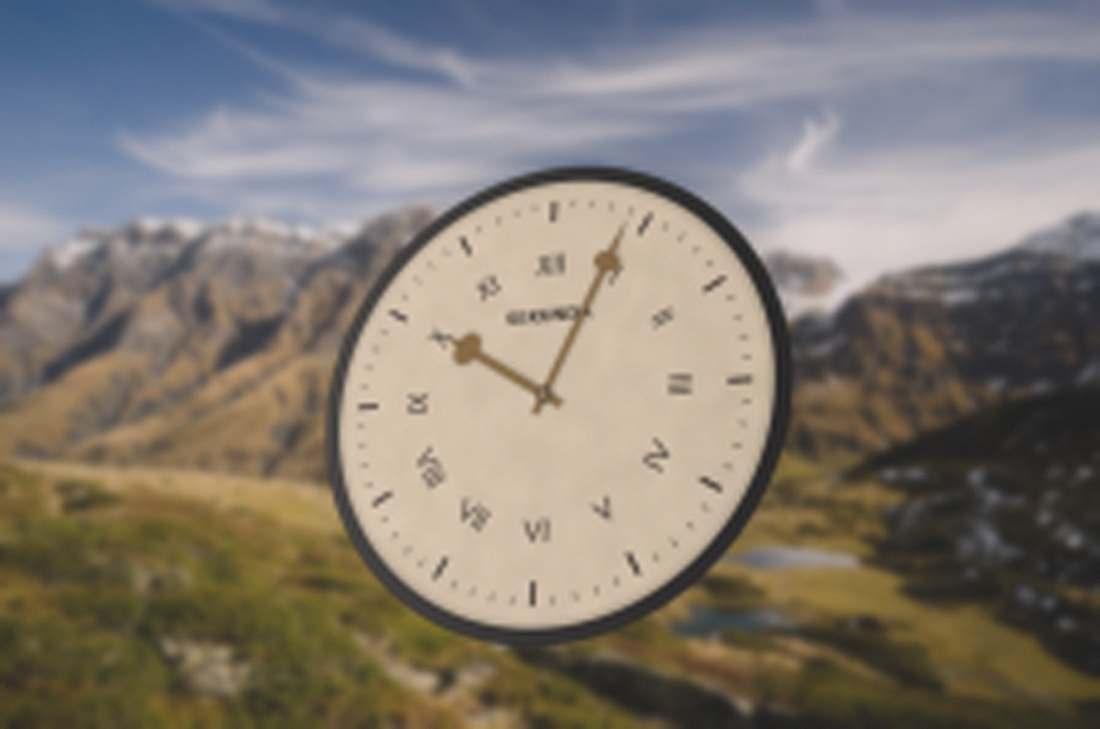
10:04
